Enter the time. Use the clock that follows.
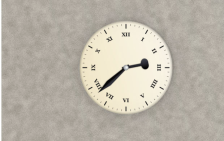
2:38
